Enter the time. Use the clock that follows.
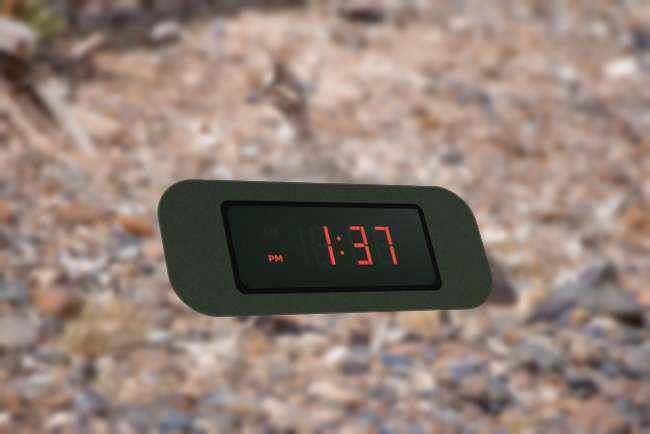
1:37
